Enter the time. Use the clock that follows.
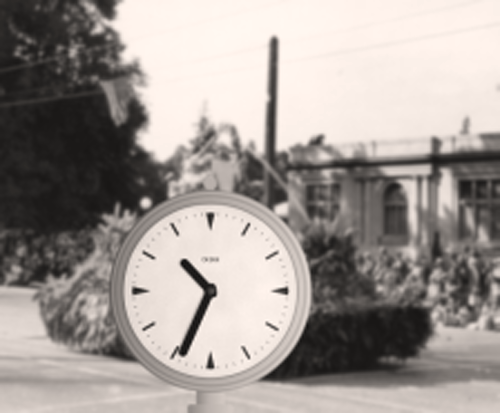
10:34
